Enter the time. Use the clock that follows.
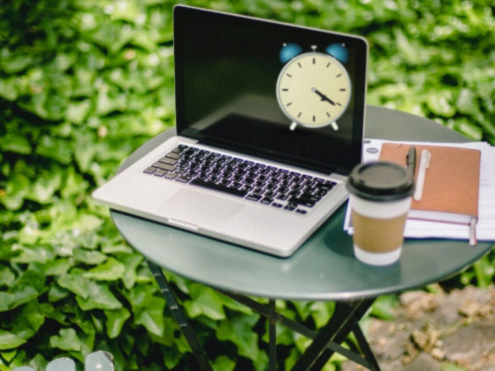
4:21
